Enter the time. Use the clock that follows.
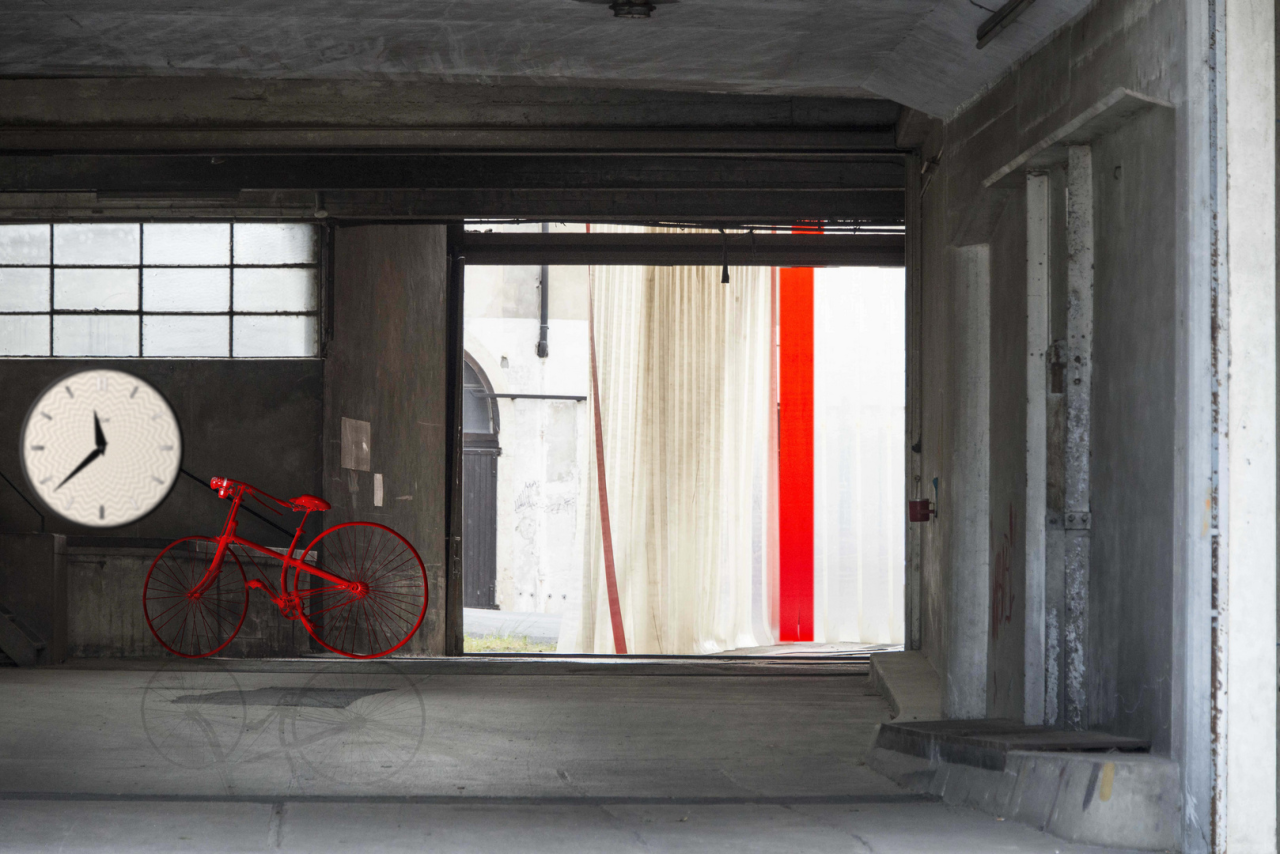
11:38
